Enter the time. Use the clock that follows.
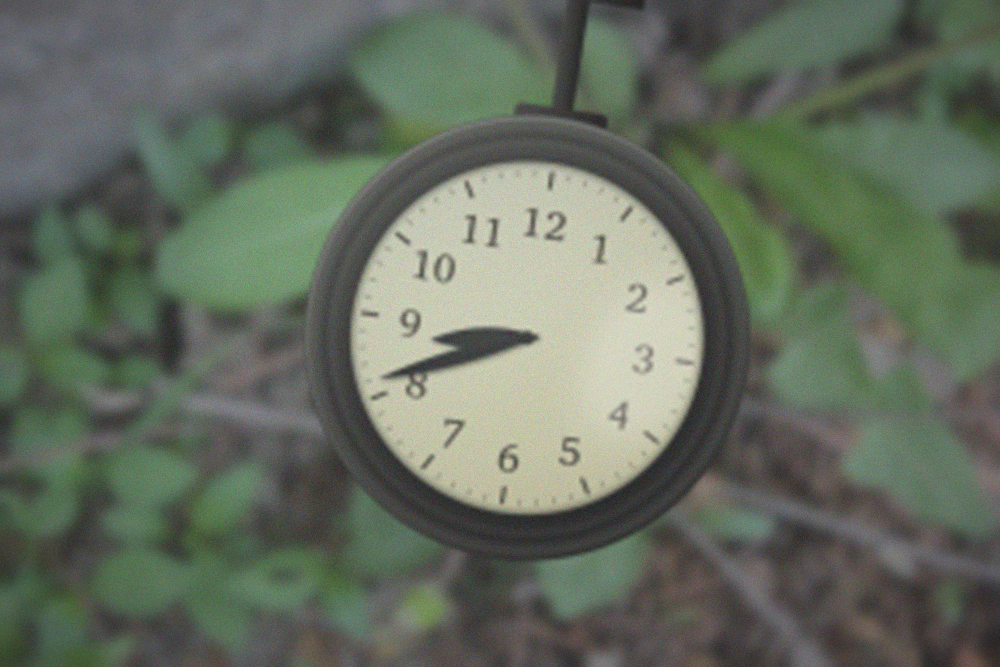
8:41
